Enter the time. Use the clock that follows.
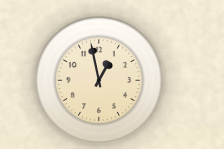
12:58
